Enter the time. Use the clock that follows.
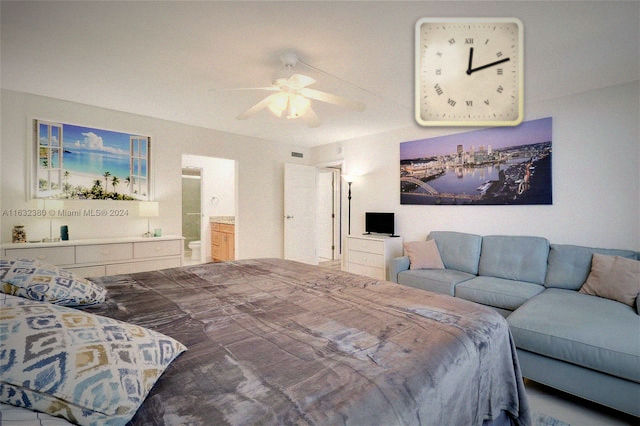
12:12
